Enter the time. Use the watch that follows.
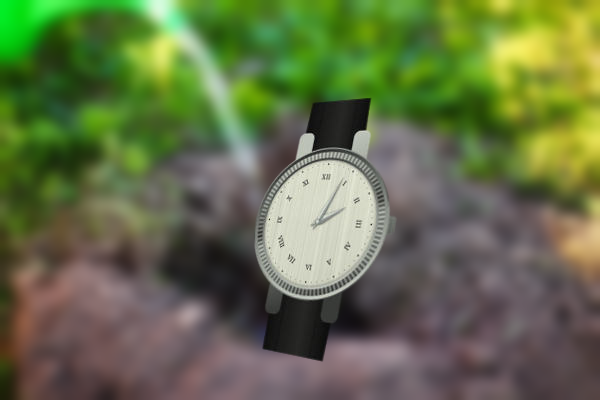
2:04
